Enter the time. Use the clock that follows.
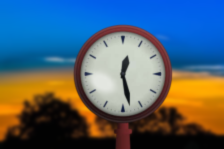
12:28
